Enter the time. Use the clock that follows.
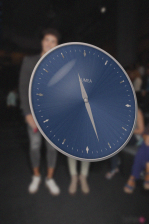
11:27
